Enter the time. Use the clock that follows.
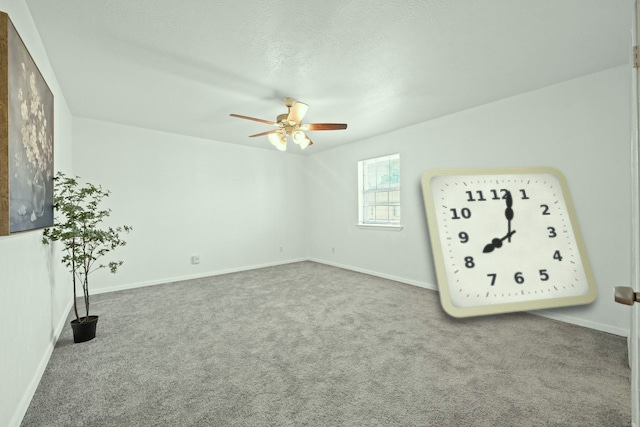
8:02
